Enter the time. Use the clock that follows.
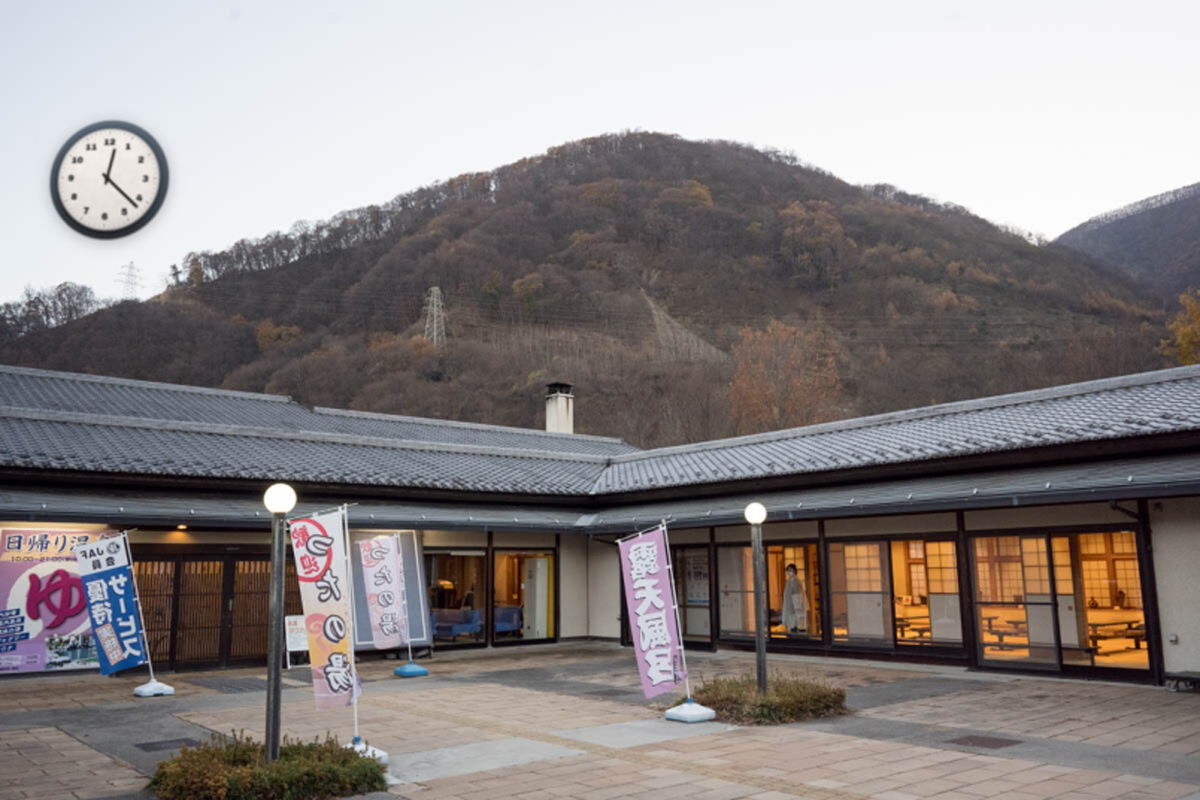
12:22
